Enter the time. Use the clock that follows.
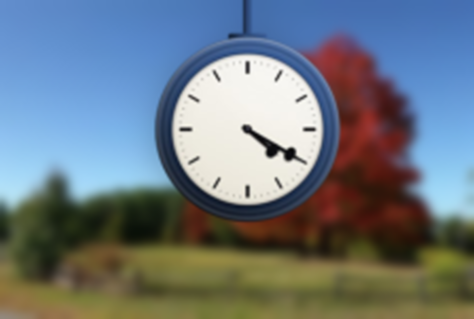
4:20
